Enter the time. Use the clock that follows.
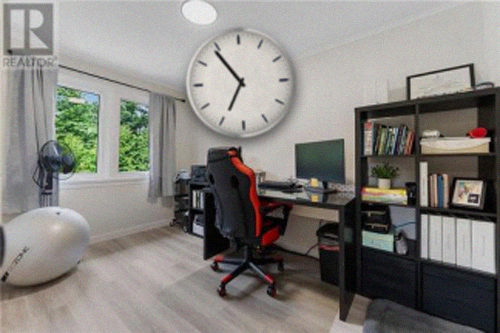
6:54
